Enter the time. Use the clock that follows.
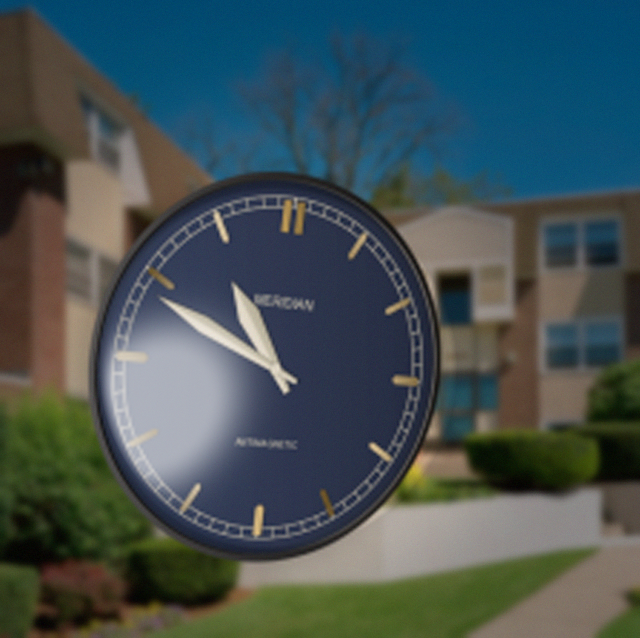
10:49
